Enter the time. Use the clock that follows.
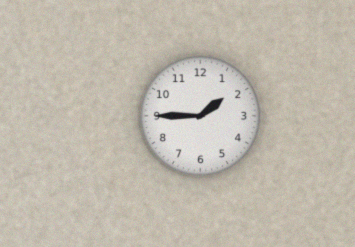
1:45
